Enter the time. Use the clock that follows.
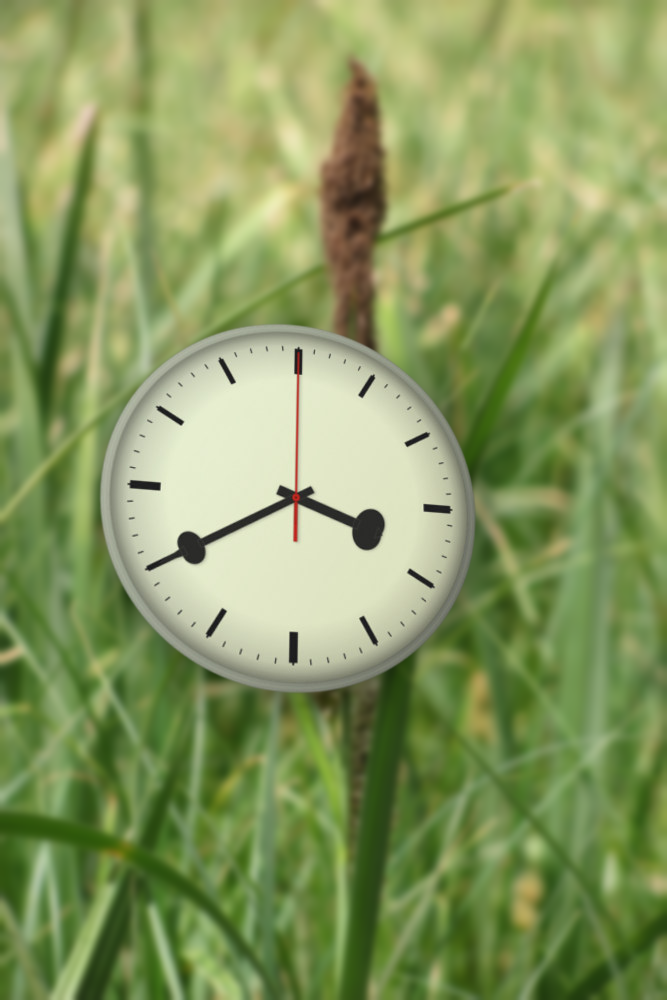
3:40:00
